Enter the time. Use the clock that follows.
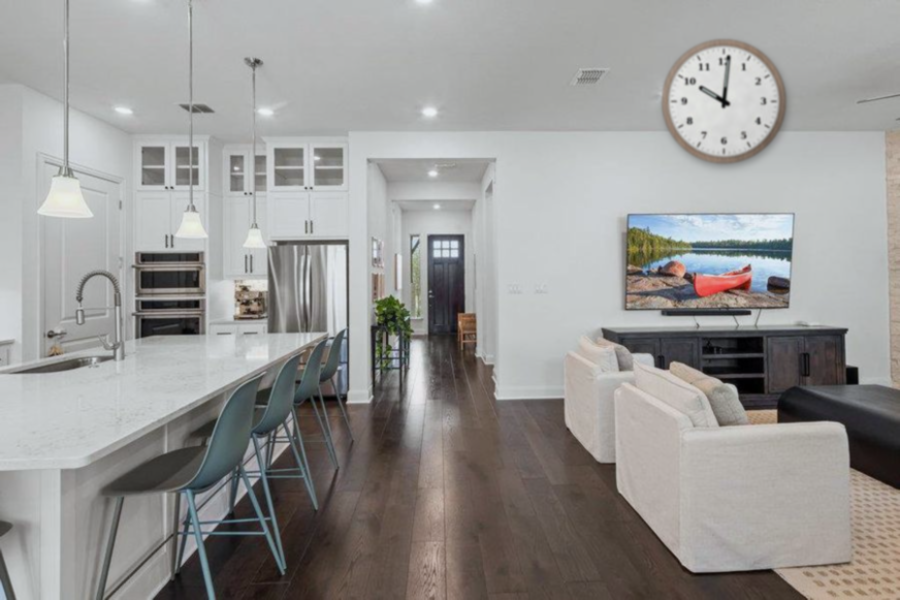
10:01
